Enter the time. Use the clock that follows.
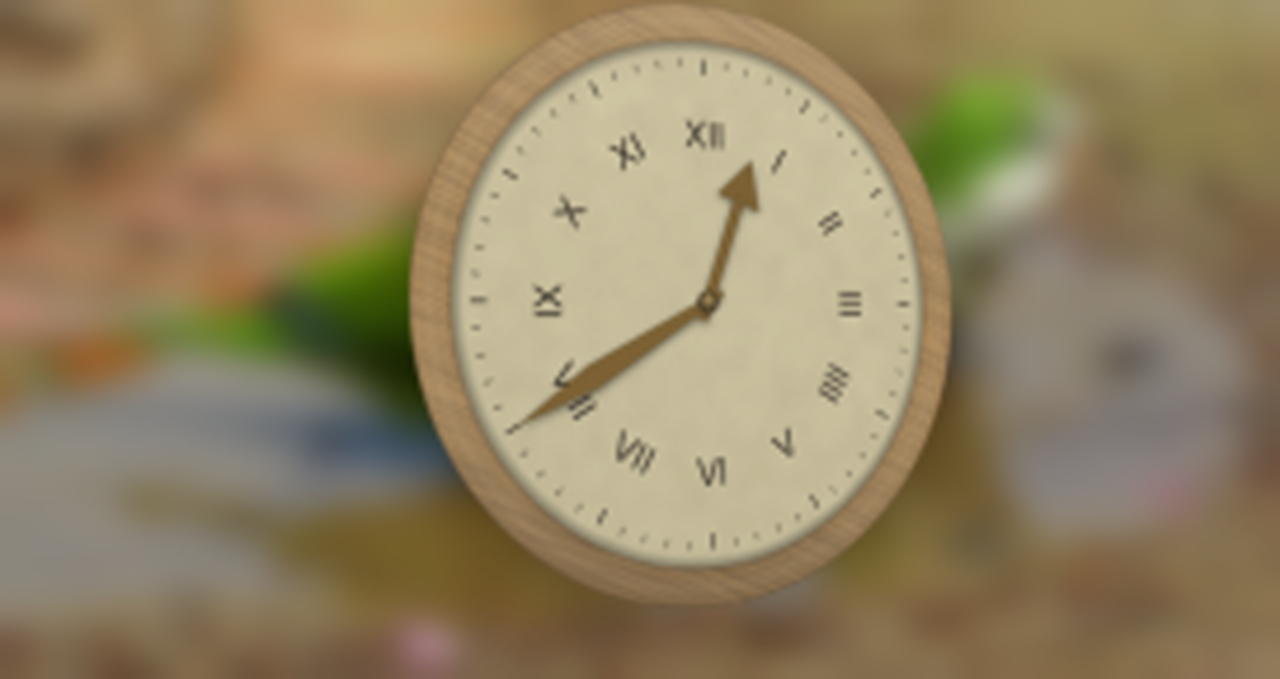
12:40
